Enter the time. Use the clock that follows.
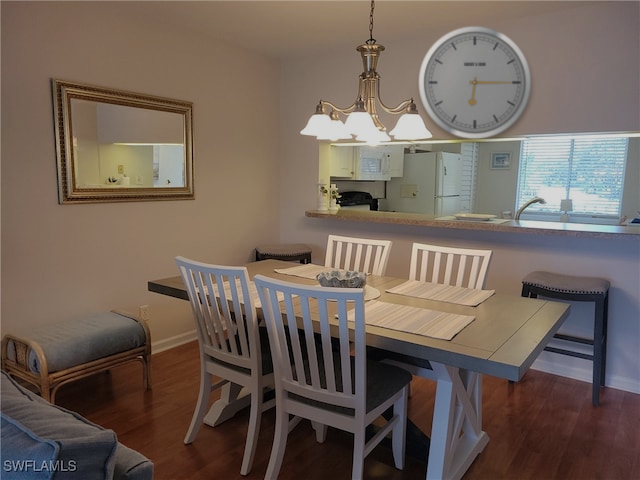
6:15
